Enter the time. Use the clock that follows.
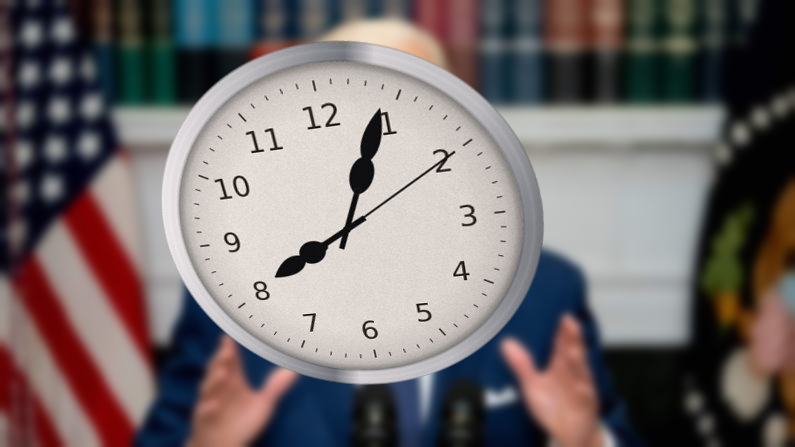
8:04:10
